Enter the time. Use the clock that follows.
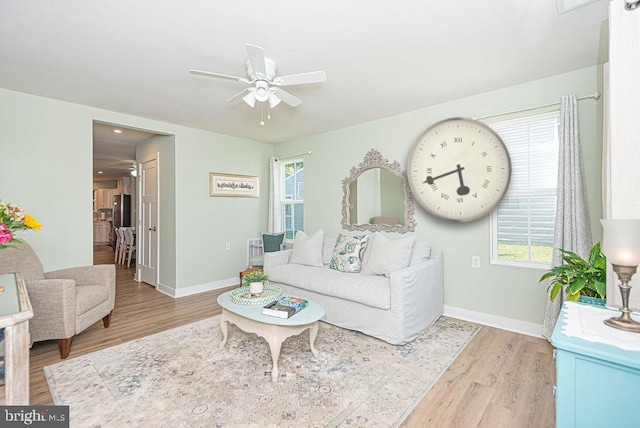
5:42
